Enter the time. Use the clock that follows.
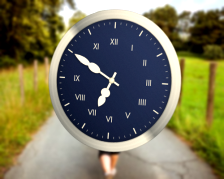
6:50
